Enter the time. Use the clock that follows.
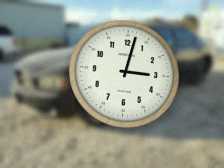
3:02
